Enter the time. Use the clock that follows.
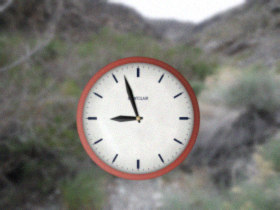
8:57
